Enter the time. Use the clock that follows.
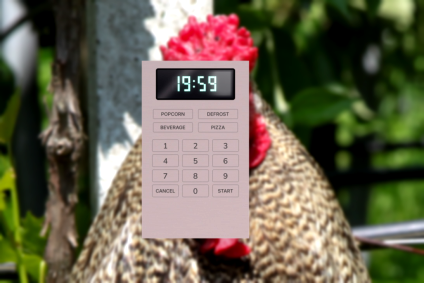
19:59
